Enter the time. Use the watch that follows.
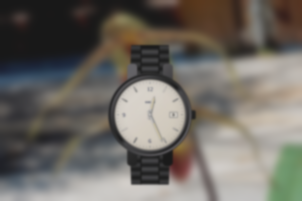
12:26
